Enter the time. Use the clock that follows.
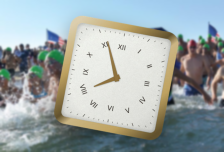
7:56
